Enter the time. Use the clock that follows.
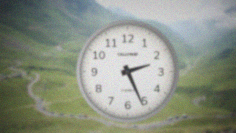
2:26
